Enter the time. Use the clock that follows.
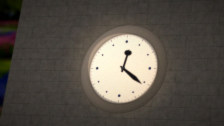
12:21
